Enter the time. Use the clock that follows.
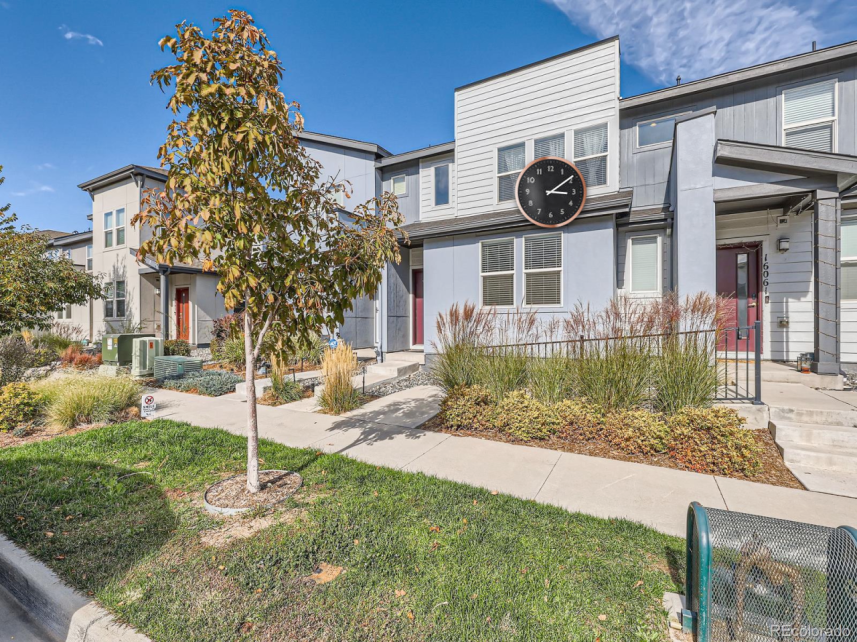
3:09
